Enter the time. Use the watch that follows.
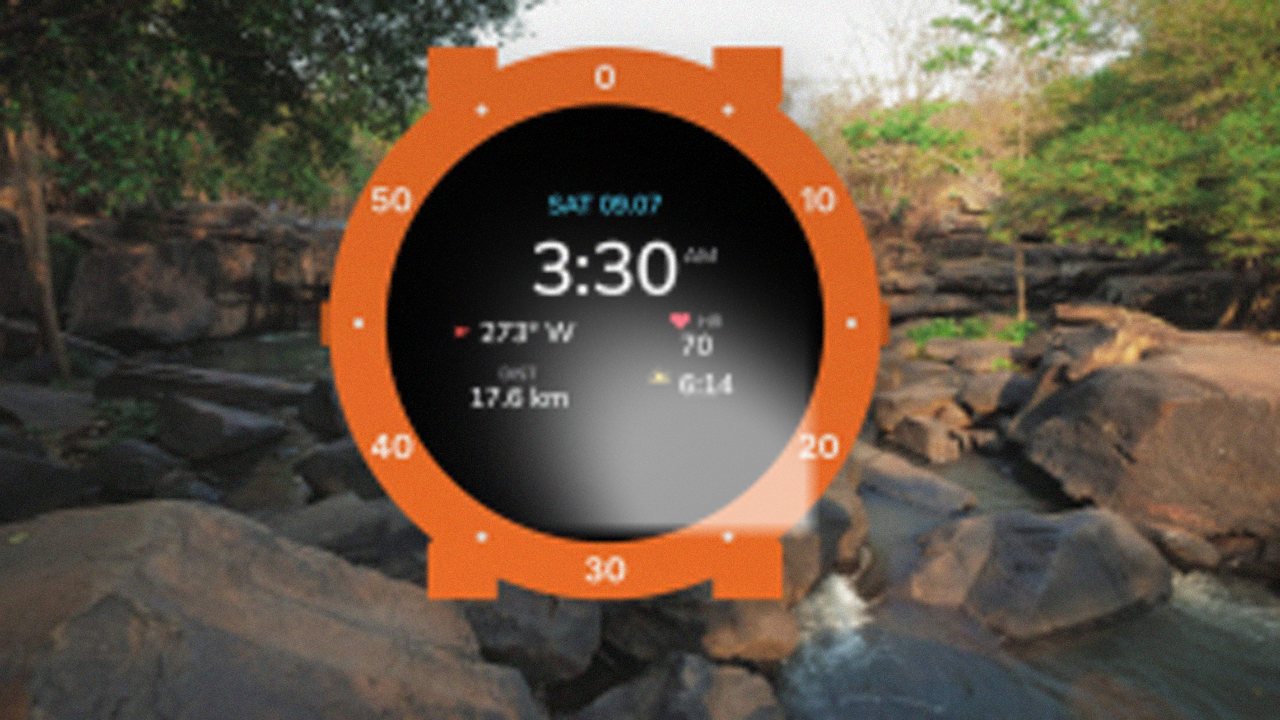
3:30
